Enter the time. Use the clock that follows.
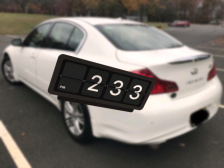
2:33
